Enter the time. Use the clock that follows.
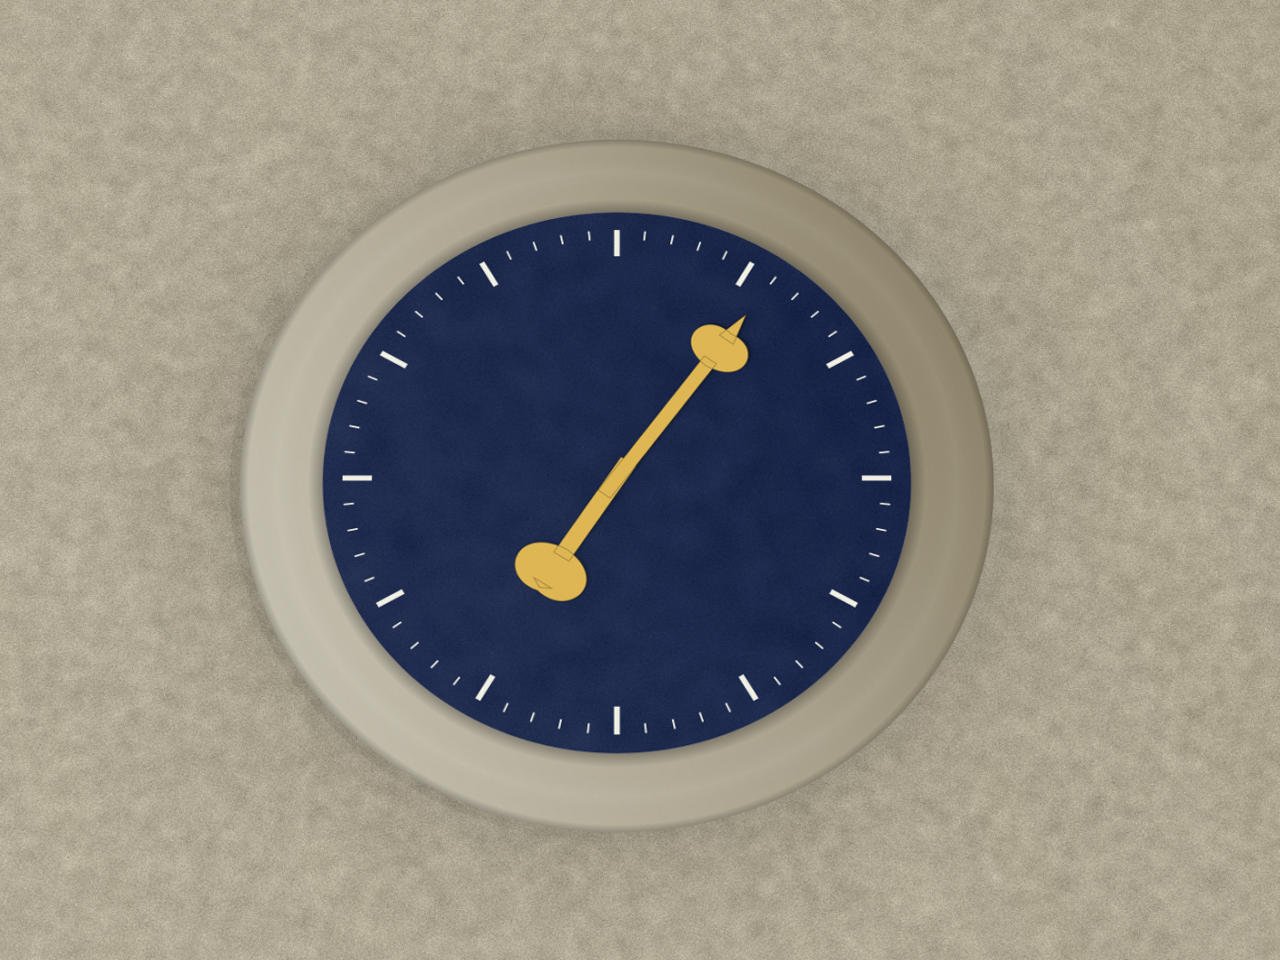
7:06
